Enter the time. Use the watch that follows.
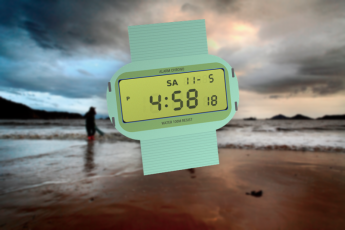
4:58:18
